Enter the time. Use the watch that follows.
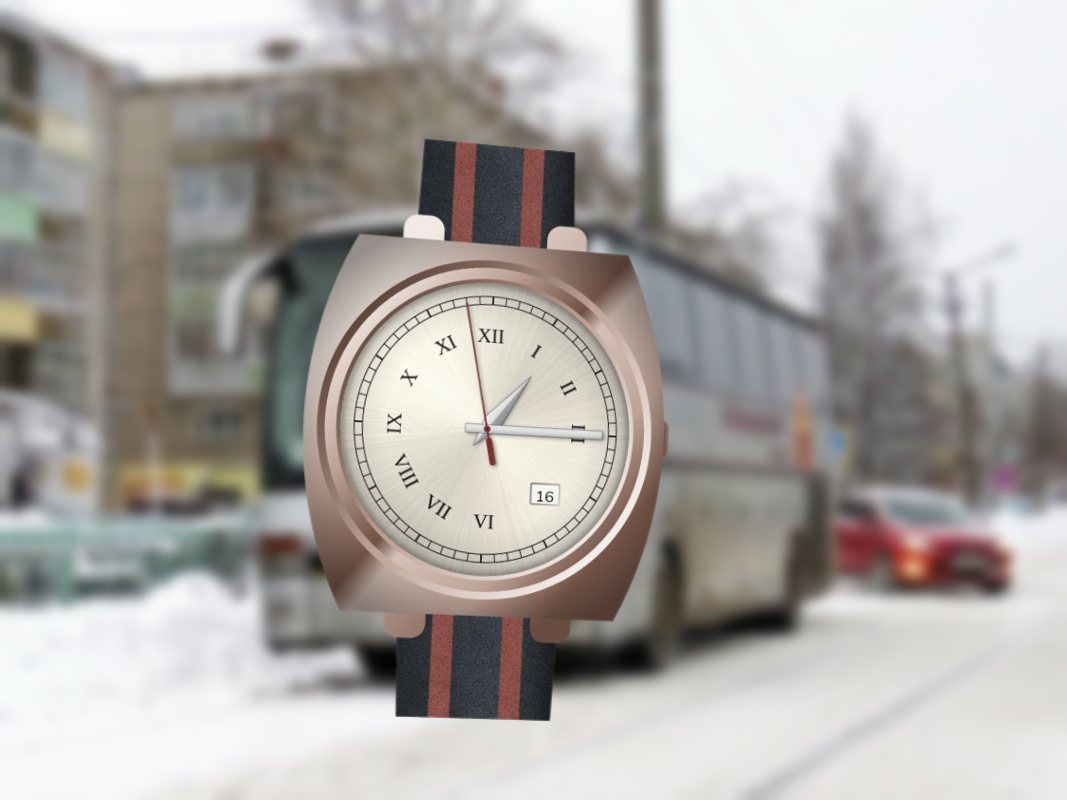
1:14:58
